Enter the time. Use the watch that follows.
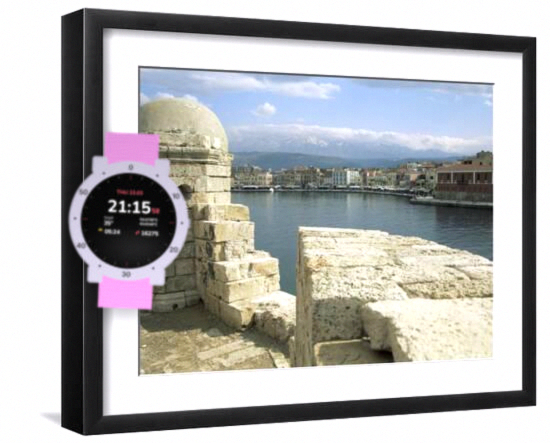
21:15
